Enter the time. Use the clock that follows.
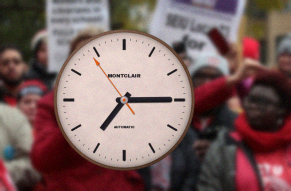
7:14:54
